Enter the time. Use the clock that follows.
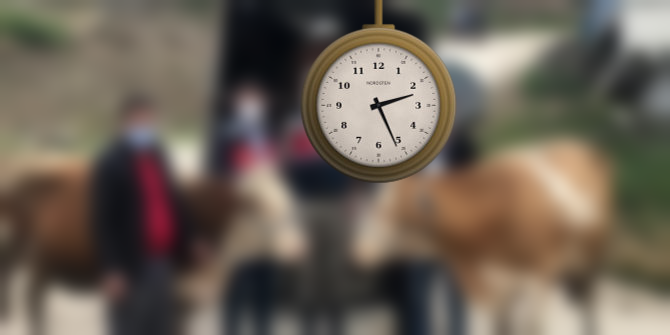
2:26
